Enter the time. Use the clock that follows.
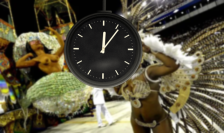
12:06
